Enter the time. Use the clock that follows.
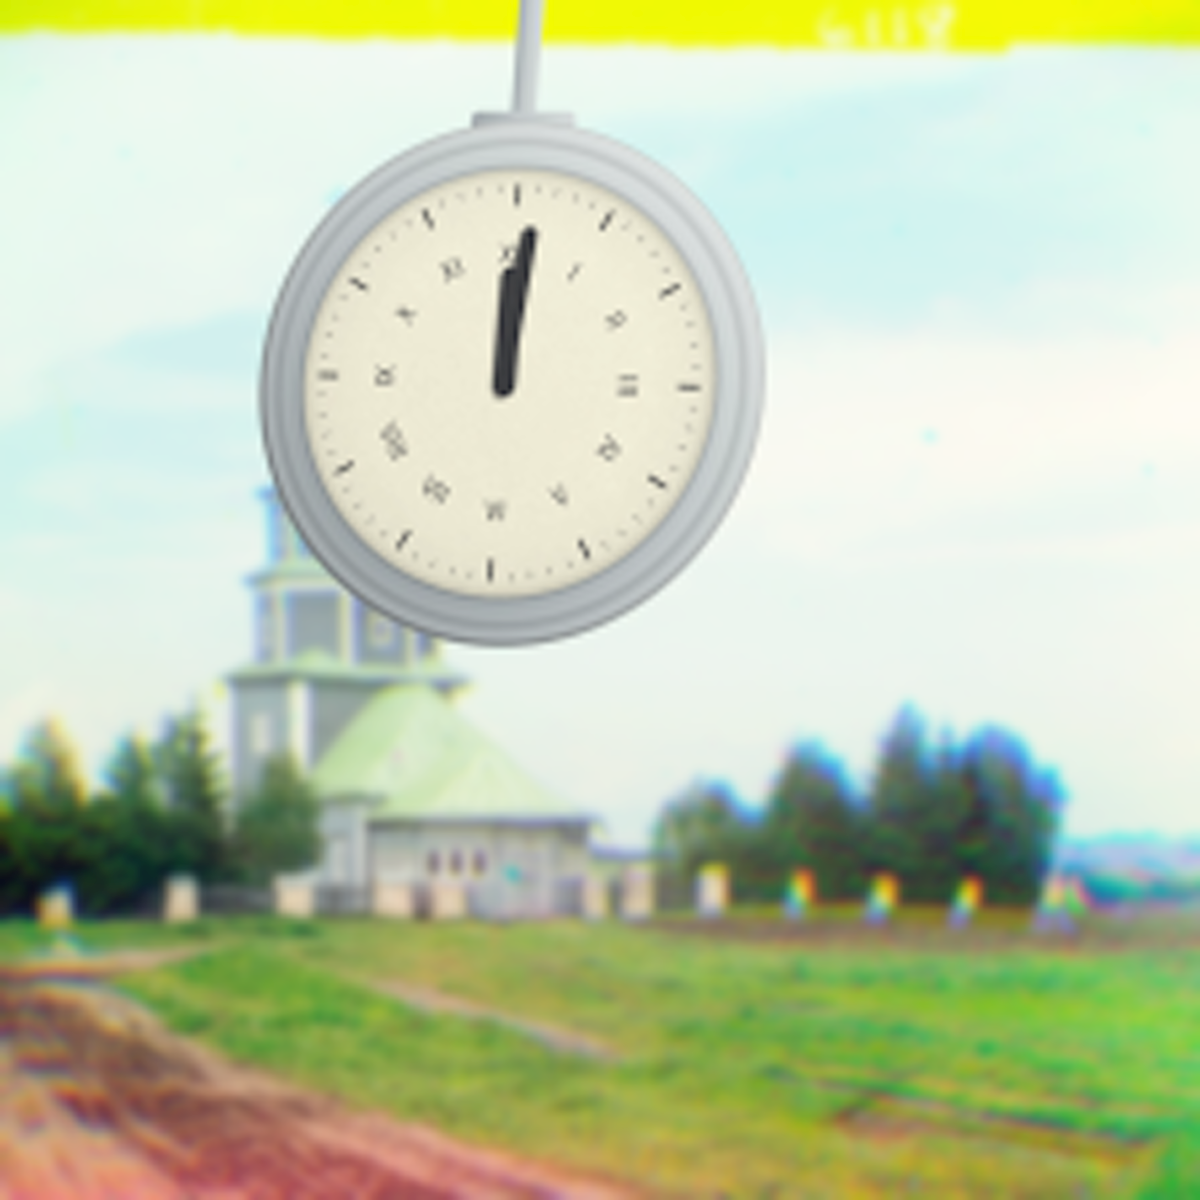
12:01
